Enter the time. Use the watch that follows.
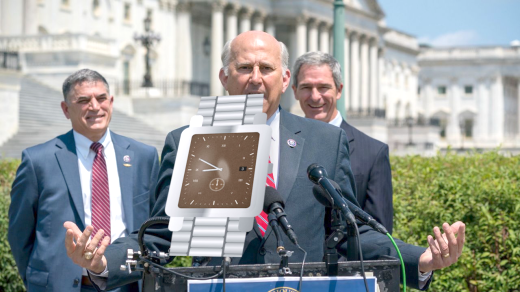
8:50
